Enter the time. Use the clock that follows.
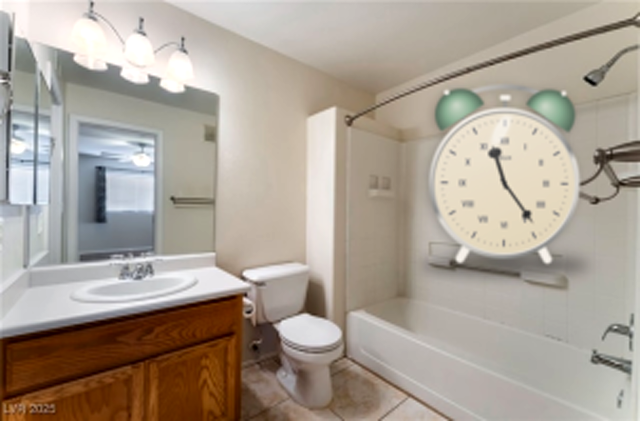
11:24
